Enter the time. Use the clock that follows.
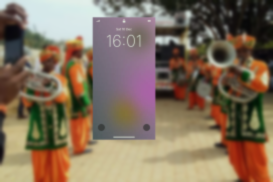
16:01
